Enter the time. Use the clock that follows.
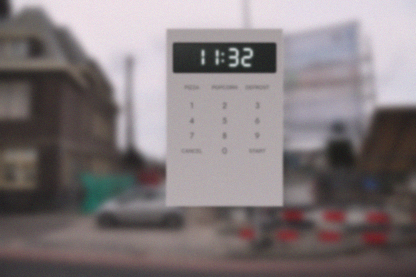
11:32
